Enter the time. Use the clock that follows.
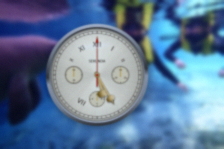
5:25
